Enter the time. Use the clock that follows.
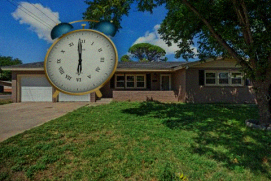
5:59
